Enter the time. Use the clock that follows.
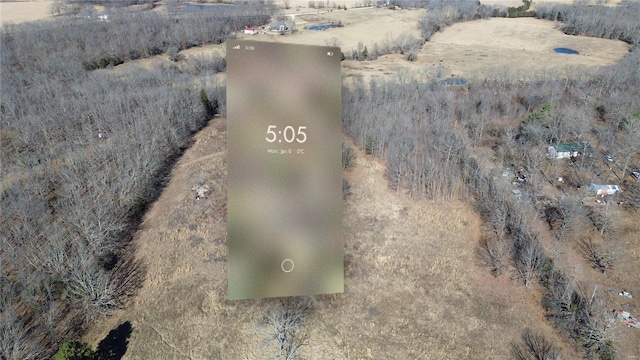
5:05
